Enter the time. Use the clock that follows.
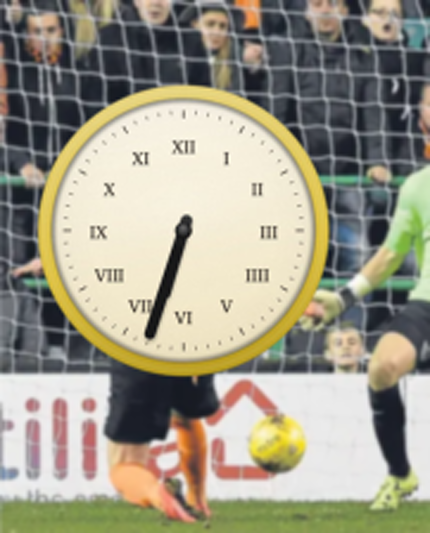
6:33
